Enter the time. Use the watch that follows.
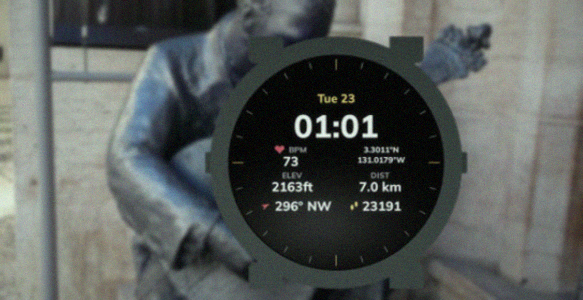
1:01
